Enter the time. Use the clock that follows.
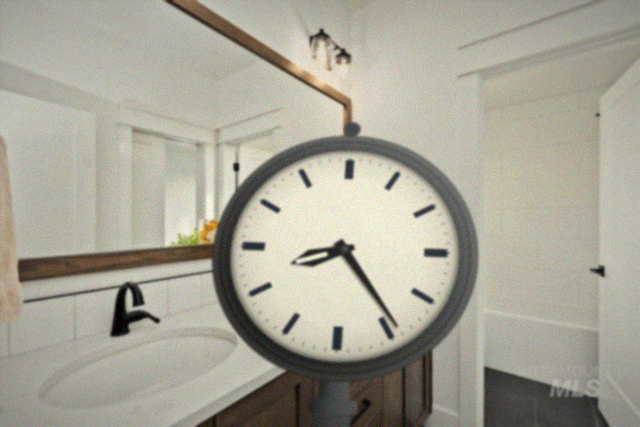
8:24
